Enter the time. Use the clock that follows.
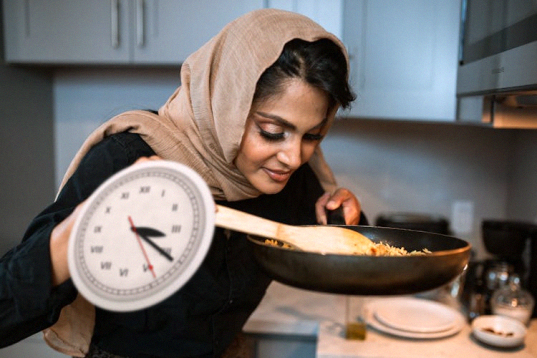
3:20:24
